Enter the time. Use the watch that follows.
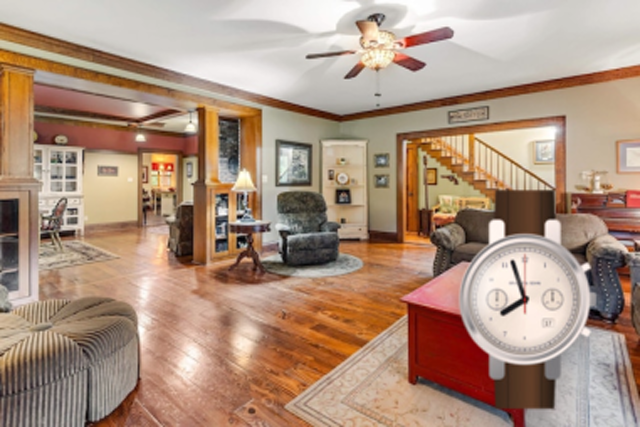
7:57
